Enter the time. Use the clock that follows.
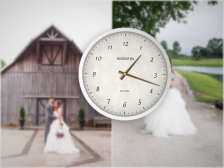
1:18
